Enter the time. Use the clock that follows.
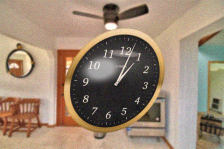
1:02
